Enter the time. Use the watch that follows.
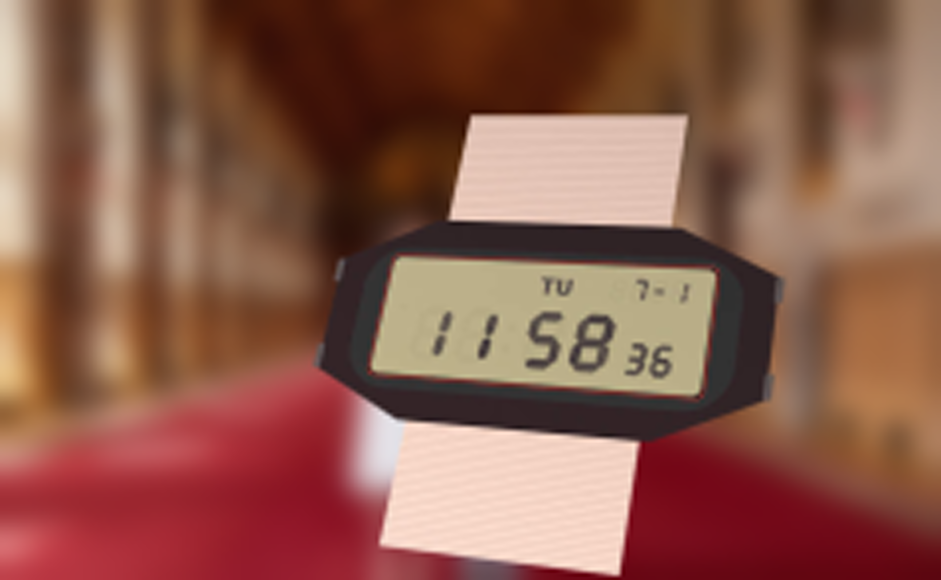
11:58:36
